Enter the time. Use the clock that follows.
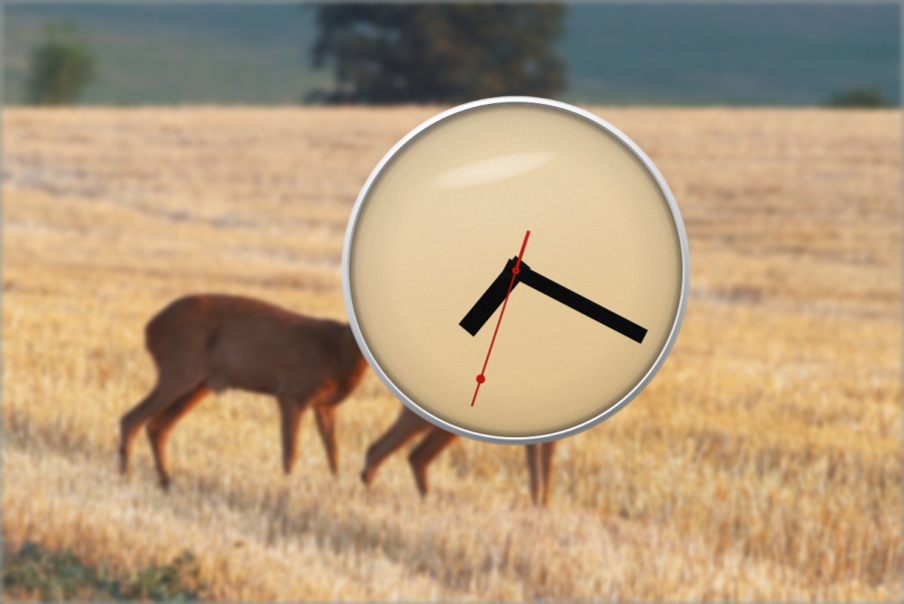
7:19:33
